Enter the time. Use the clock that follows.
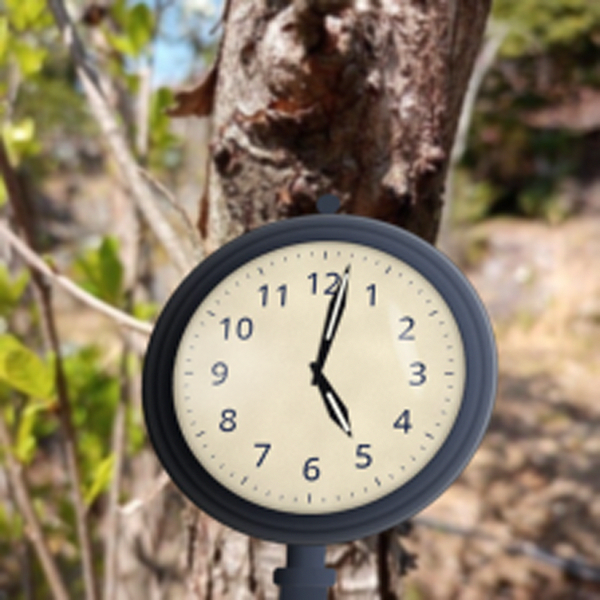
5:02
